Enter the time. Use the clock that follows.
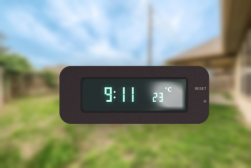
9:11
